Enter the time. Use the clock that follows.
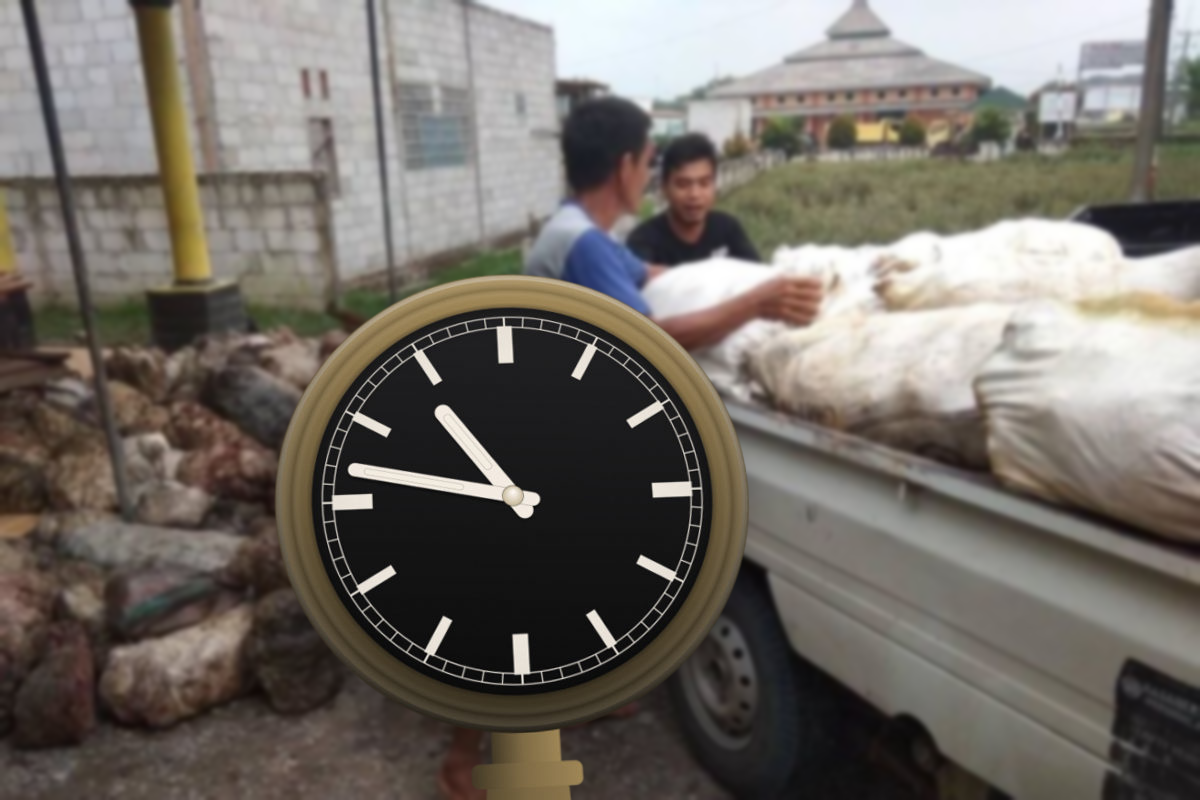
10:47
